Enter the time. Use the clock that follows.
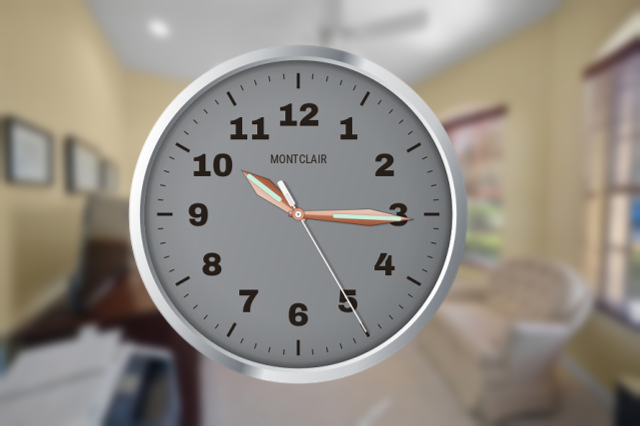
10:15:25
